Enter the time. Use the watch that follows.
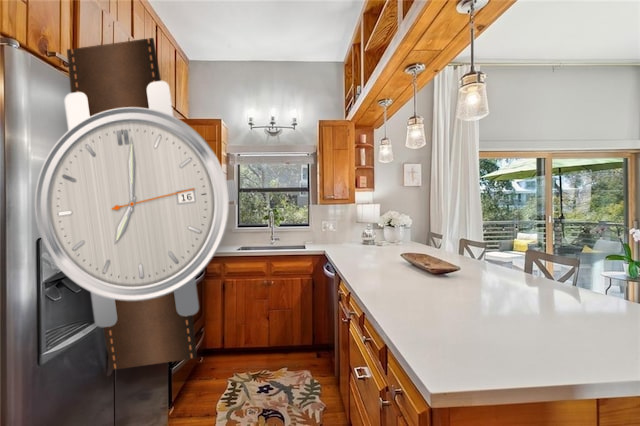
7:01:14
